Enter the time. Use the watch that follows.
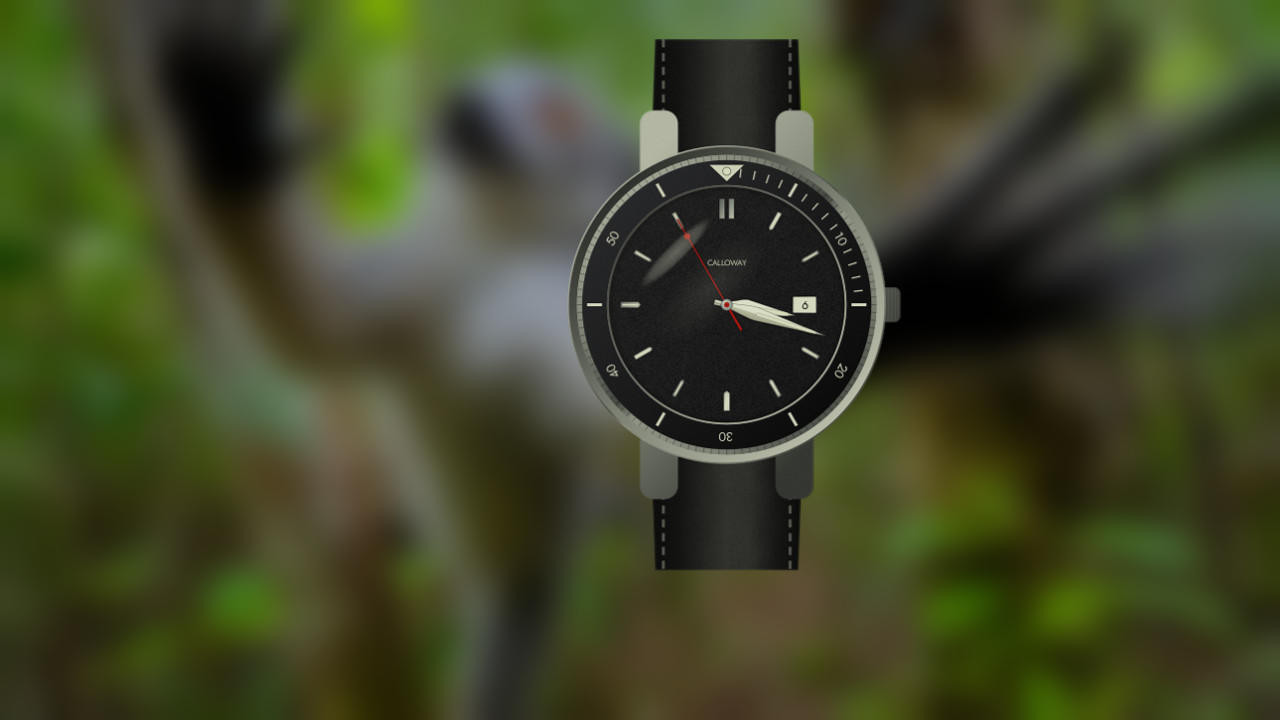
3:17:55
